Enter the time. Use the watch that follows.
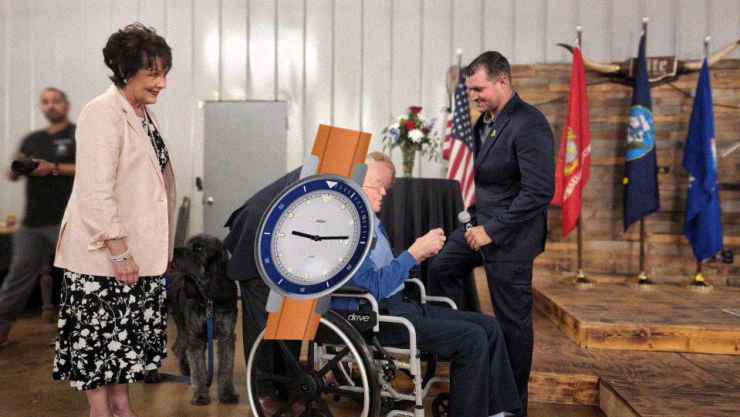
9:14
